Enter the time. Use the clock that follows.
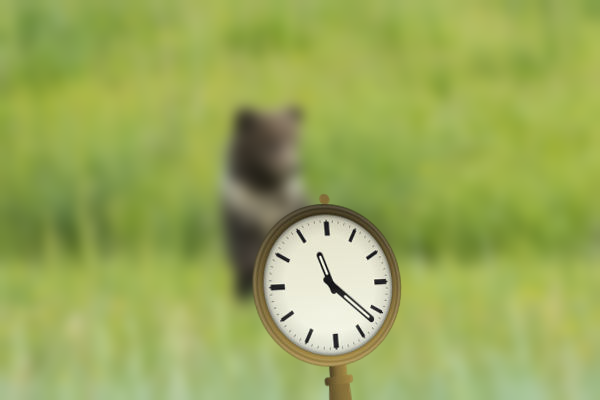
11:22
